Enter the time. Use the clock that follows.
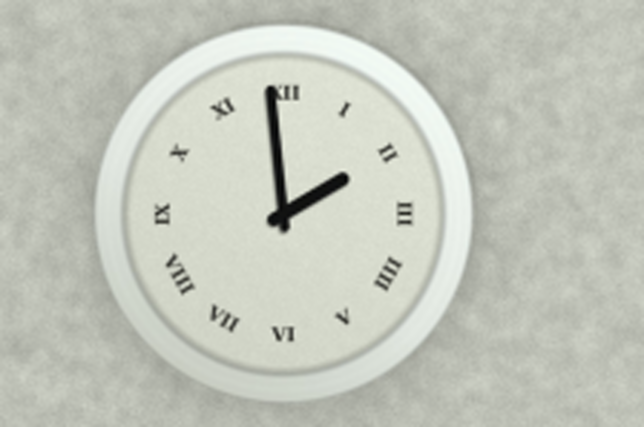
1:59
